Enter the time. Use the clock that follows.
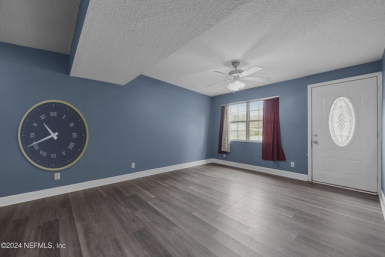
10:41
